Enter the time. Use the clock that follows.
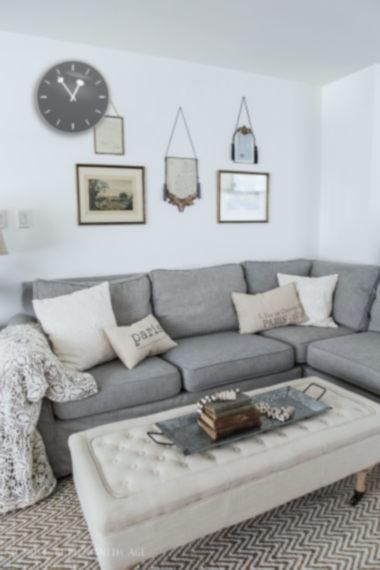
12:54
